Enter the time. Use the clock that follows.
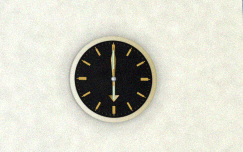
6:00
